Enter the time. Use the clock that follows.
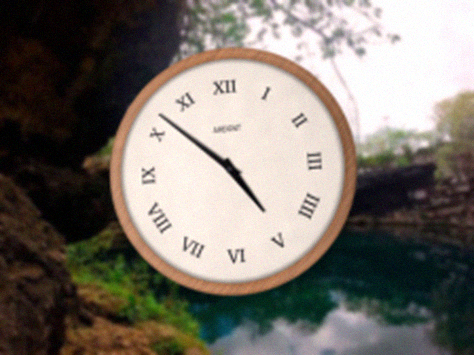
4:52
